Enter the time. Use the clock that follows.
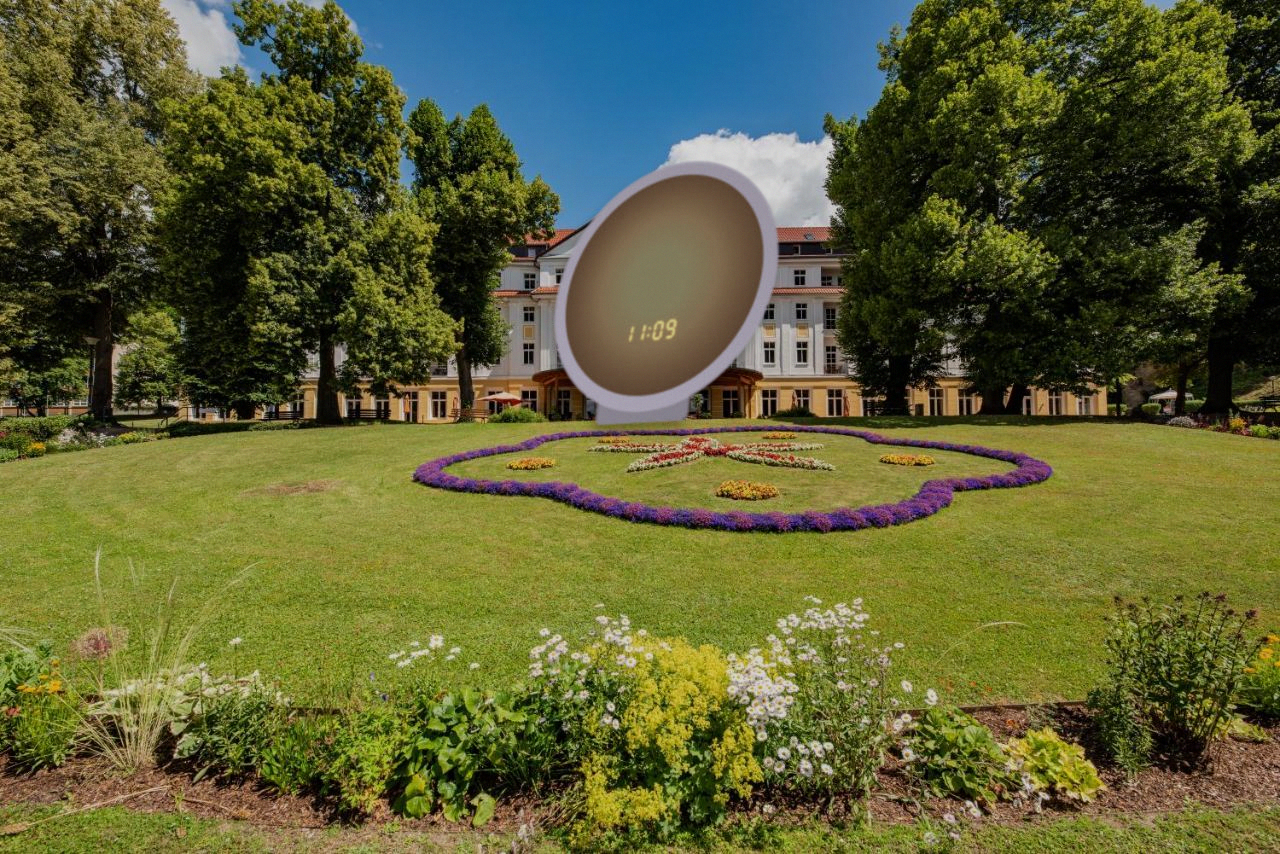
11:09
